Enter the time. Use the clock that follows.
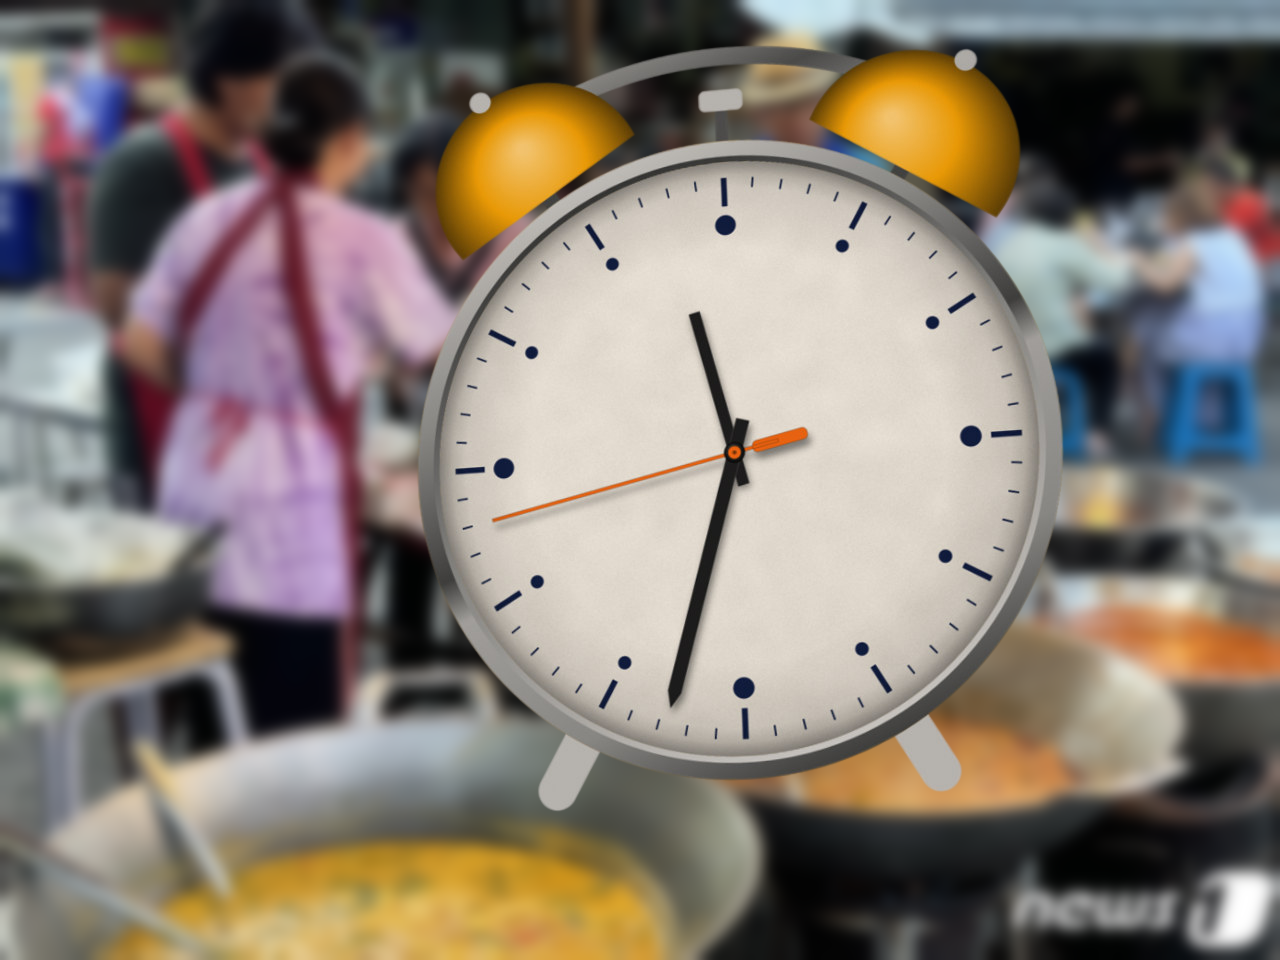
11:32:43
